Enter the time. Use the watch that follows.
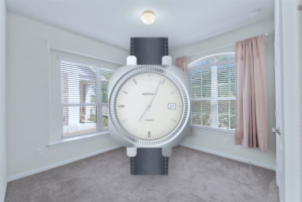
7:04
